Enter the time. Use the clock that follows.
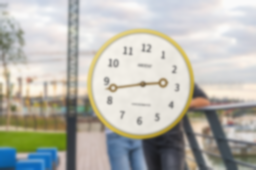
2:43
